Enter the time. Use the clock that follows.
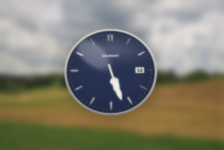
5:27
